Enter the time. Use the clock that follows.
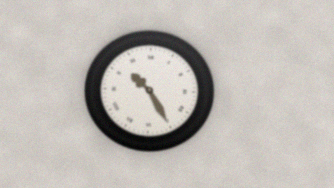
10:25
